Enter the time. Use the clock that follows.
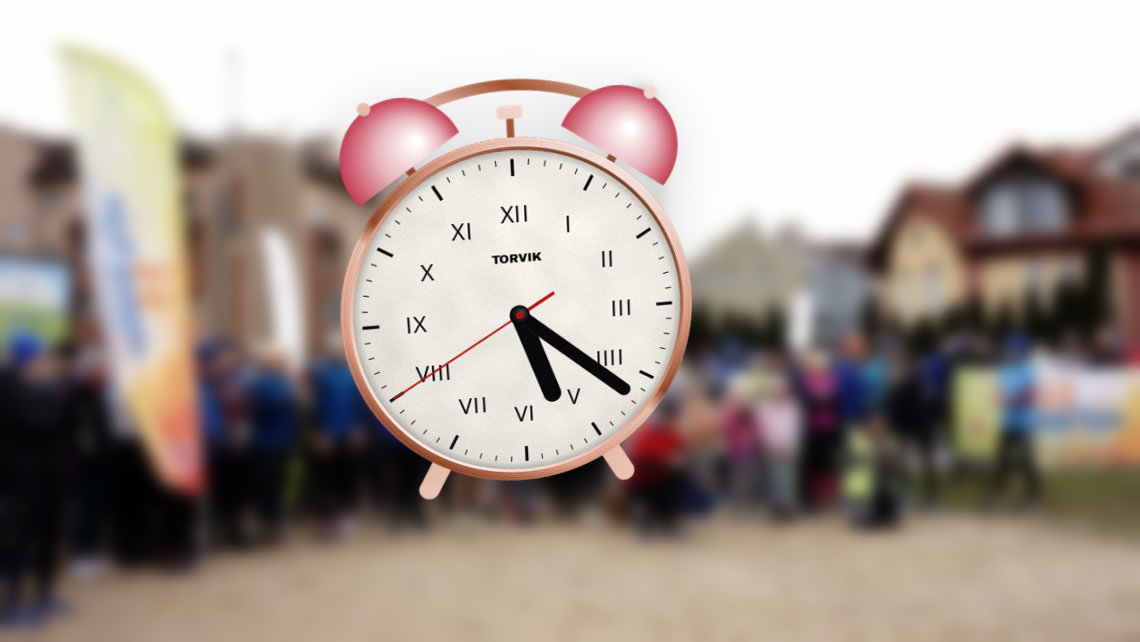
5:21:40
